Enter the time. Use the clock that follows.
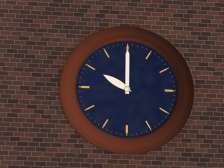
10:00
